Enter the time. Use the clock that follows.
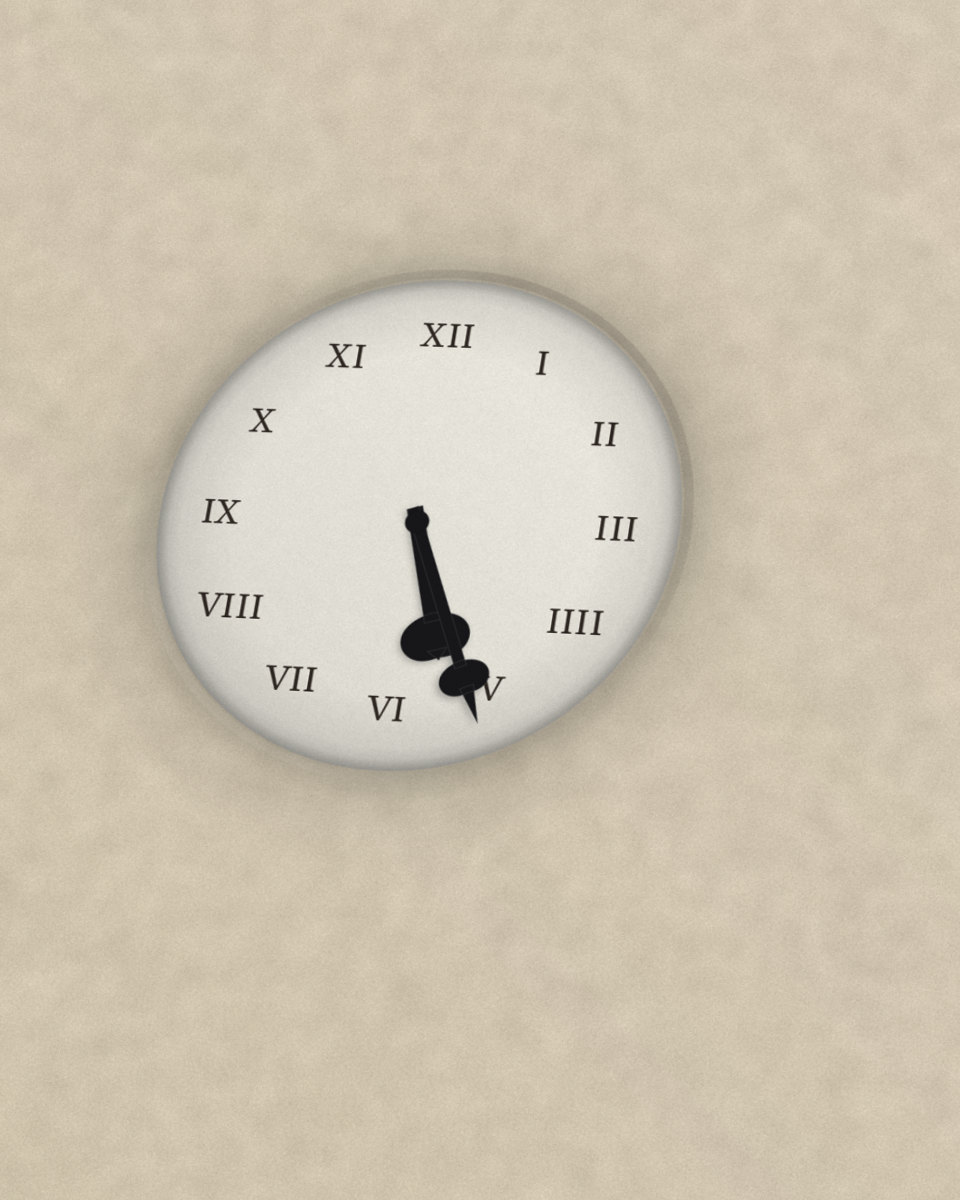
5:26
